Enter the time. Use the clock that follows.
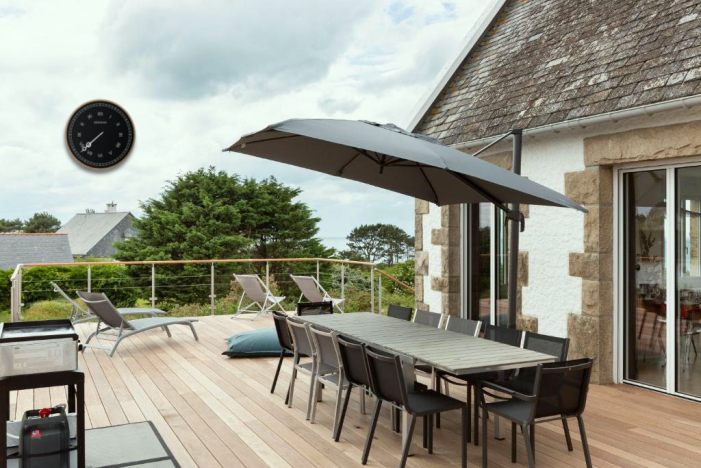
7:38
